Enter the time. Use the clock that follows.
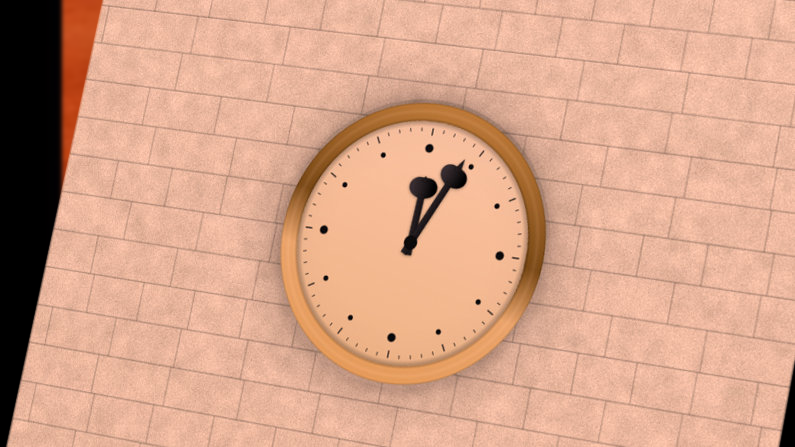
12:04
